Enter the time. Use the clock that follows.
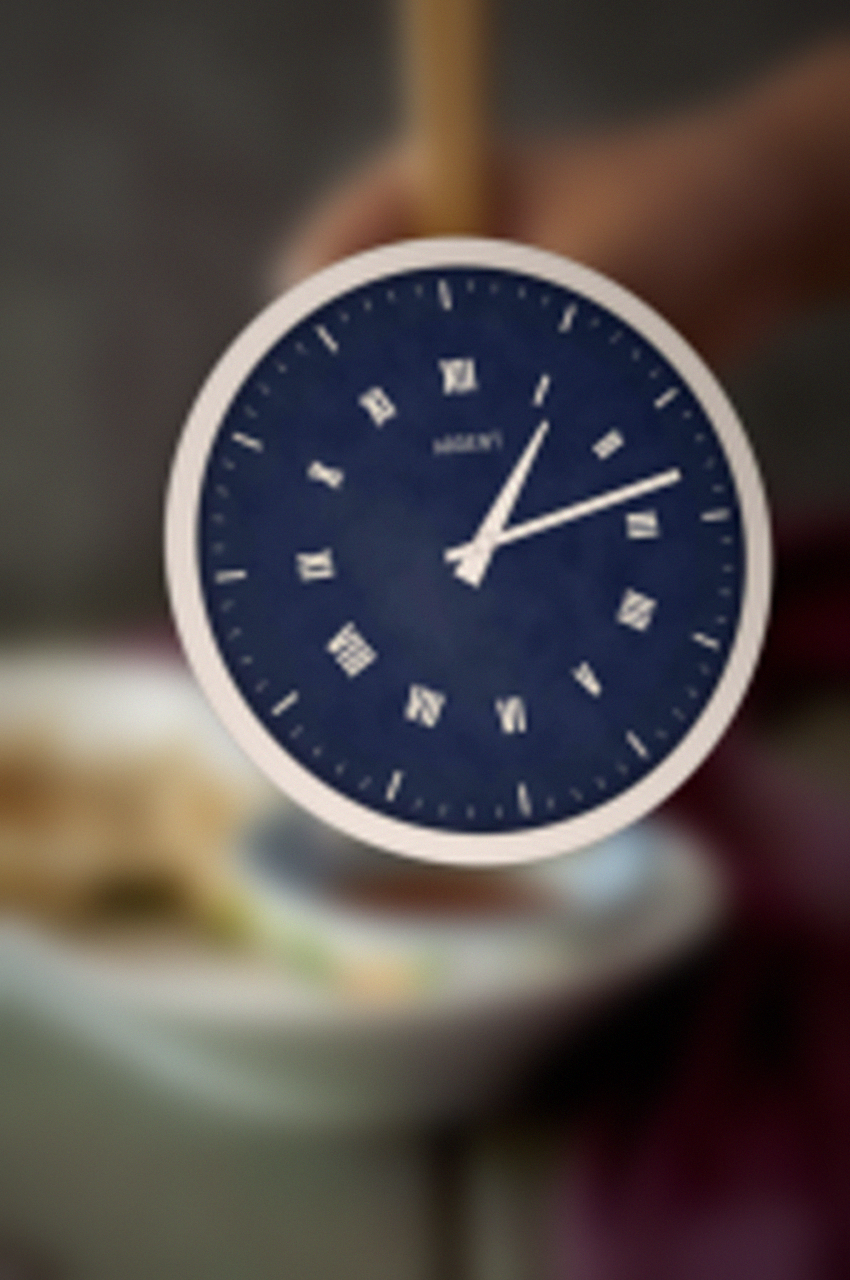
1:13
